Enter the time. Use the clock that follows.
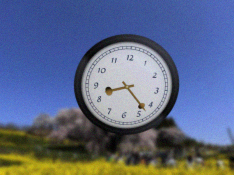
8:23
